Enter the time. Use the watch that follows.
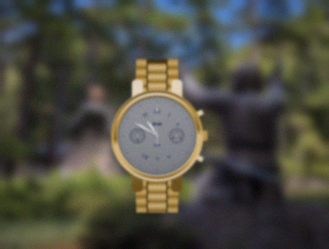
10:50
